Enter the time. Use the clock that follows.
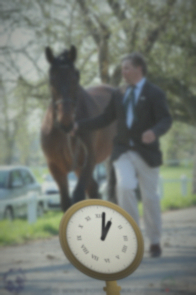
1:02
